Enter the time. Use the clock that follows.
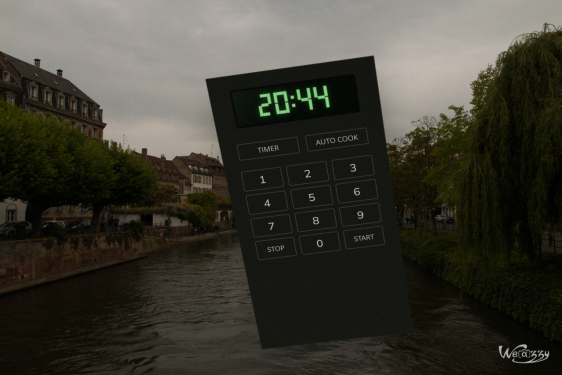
20:44
